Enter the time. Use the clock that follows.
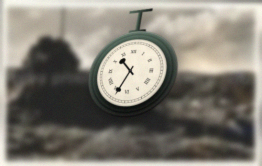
10:34
